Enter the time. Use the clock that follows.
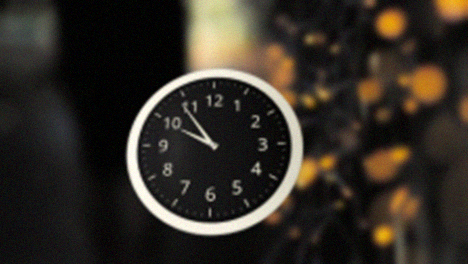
9:54
